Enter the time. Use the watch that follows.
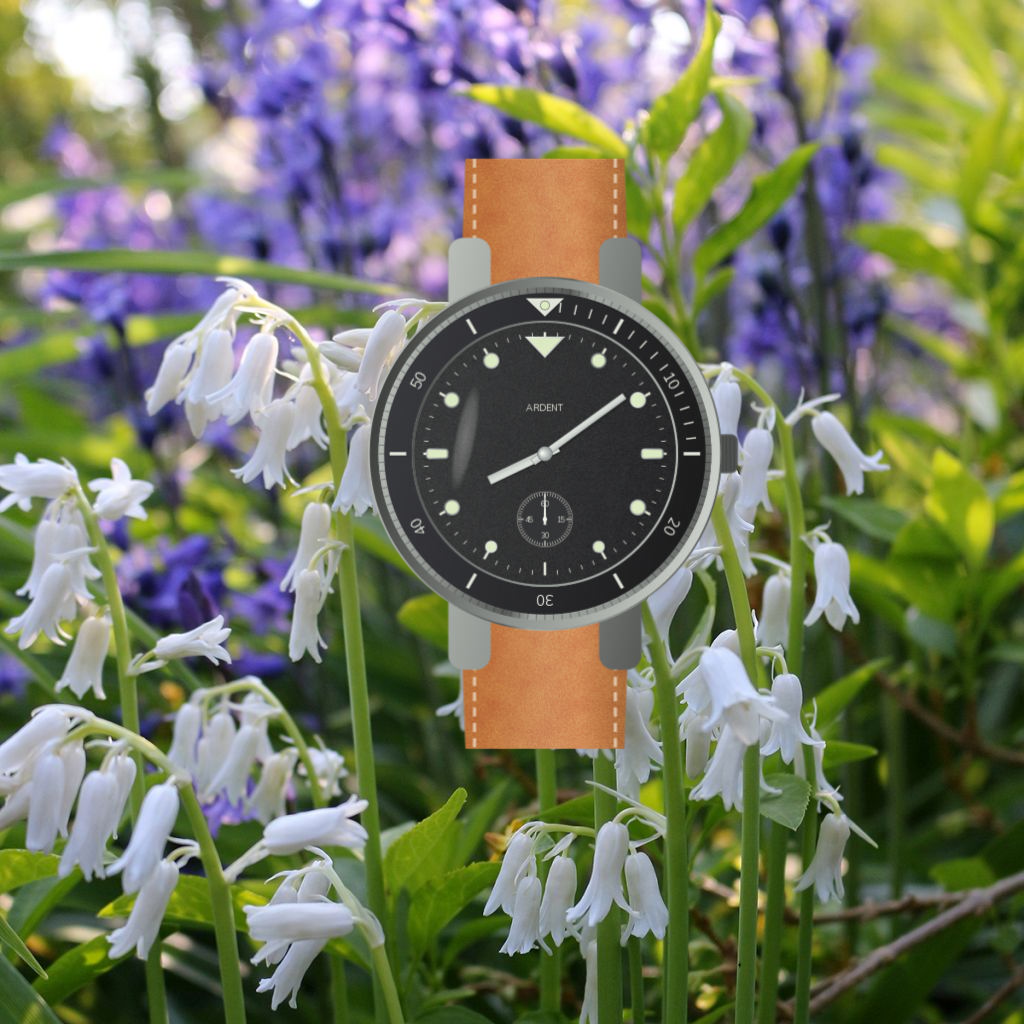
8:09
